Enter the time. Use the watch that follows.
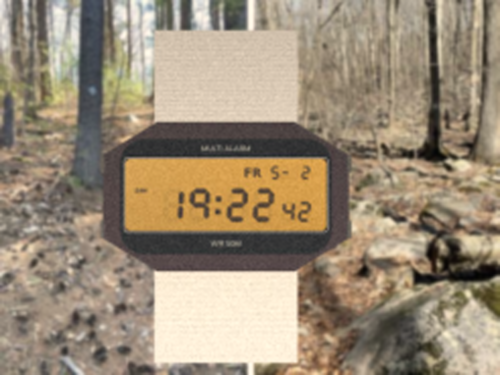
19:22:42
